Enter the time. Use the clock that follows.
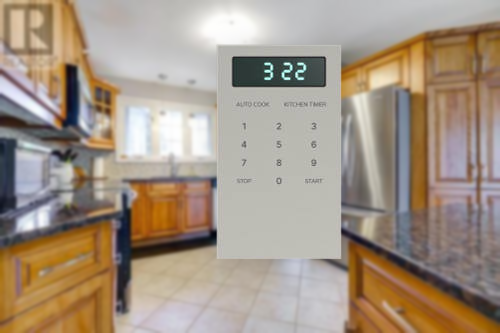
3:22
